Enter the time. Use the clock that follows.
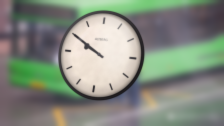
9:50
